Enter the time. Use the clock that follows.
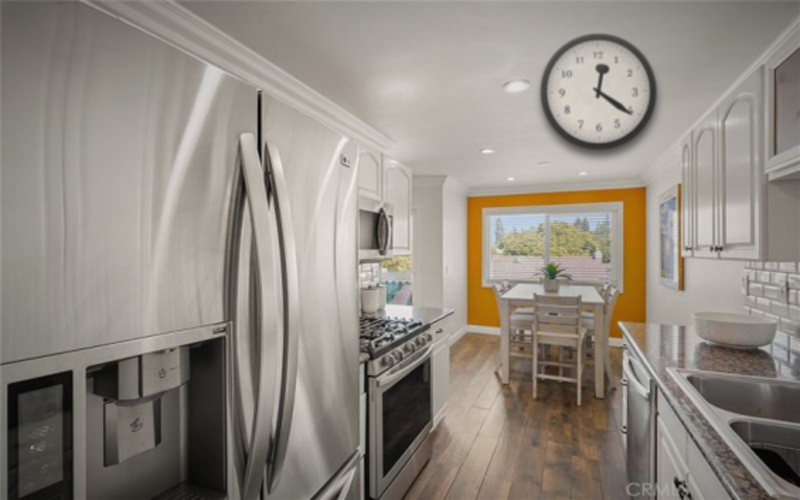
12:21
